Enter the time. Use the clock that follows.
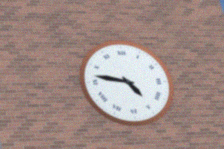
4:47
